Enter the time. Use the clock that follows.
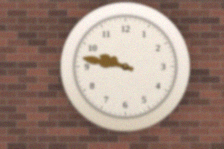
9:47
